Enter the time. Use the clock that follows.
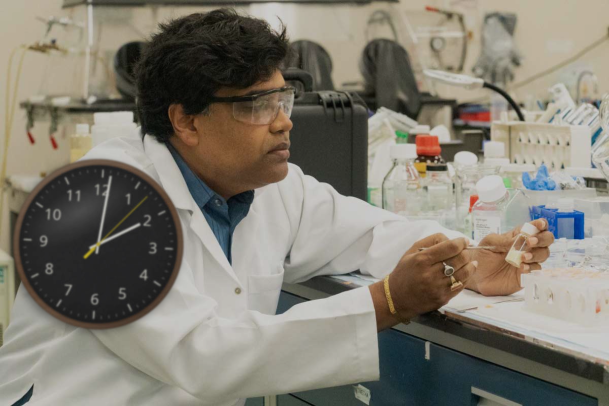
2:01:07
